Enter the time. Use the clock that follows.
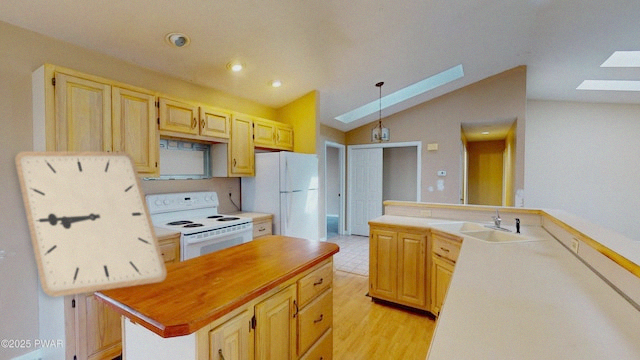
8:45
